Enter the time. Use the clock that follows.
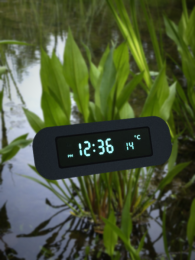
12:36
